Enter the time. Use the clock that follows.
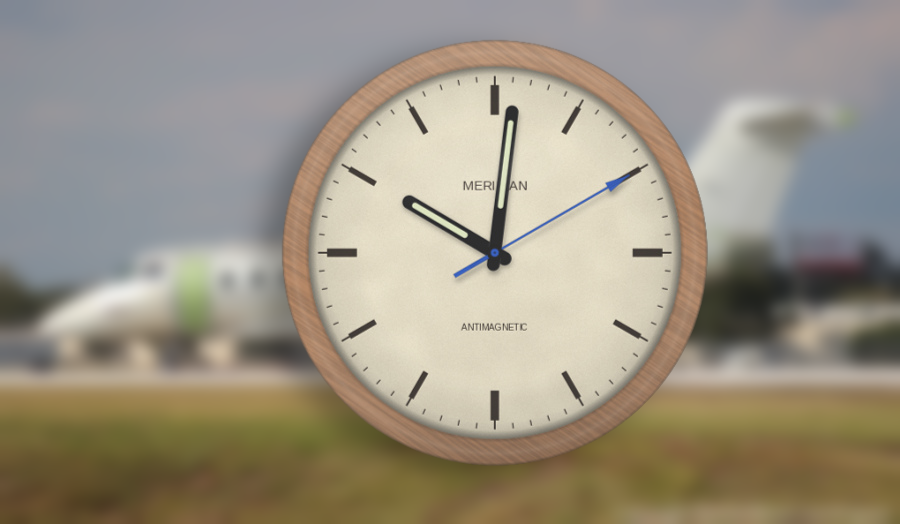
10:01:10
